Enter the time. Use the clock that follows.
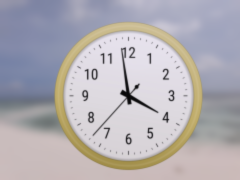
3:58:37
